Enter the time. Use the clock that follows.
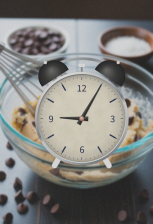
9:05
